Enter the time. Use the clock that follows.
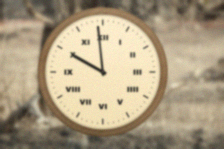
9:59
